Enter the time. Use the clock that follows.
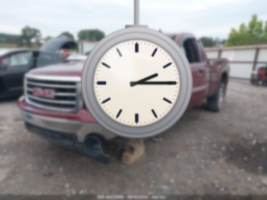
2:15
